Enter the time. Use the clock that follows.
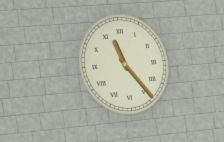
11:24
